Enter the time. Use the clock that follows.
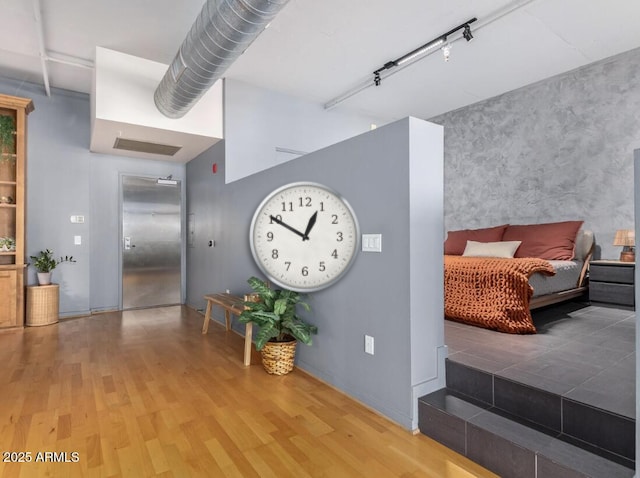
12:50
